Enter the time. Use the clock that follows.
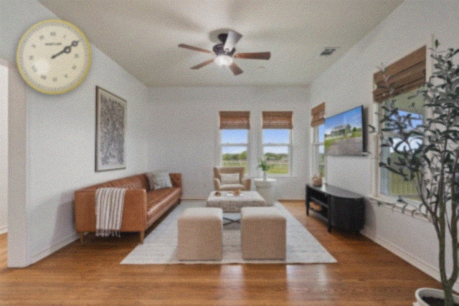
2:10
